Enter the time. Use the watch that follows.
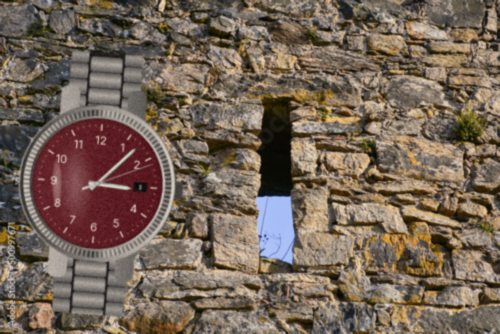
3:07:11
